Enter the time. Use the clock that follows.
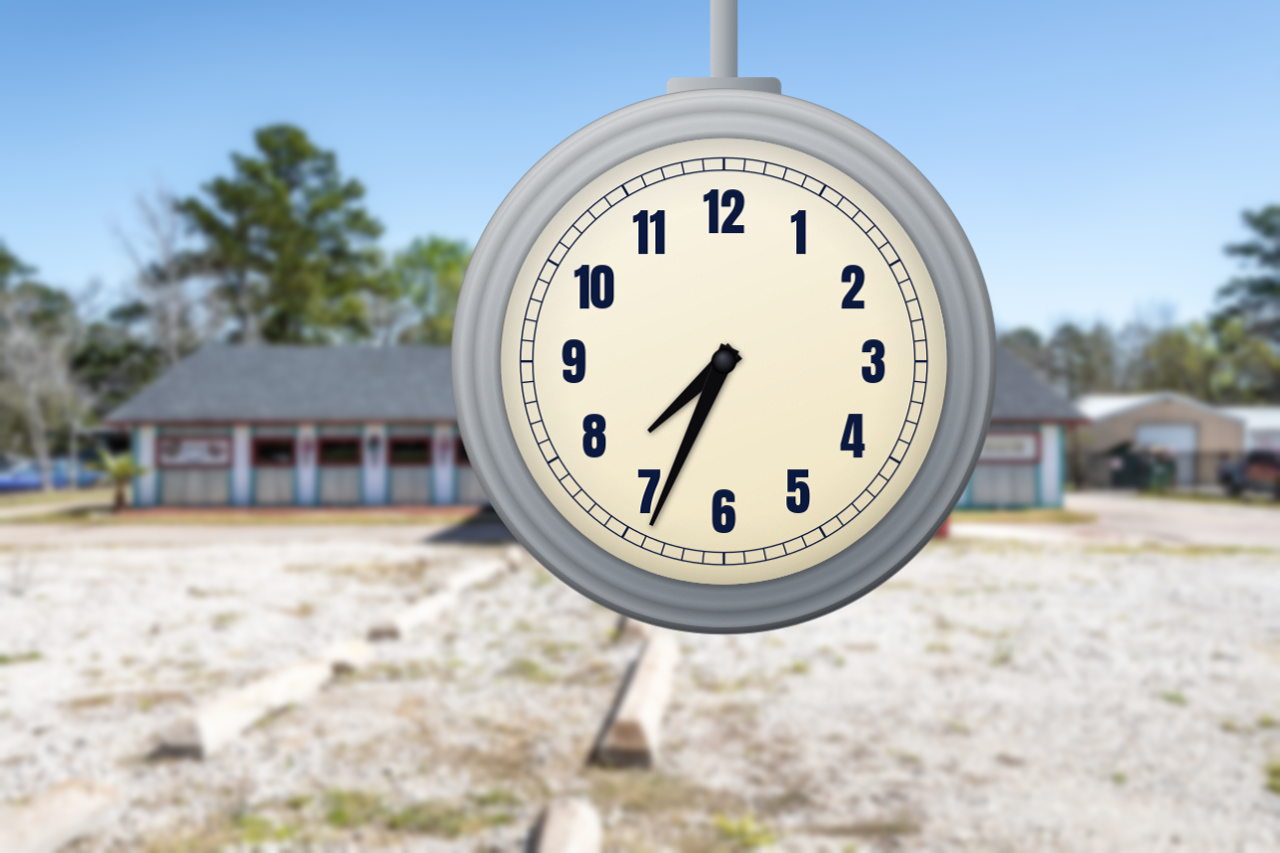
7:34
